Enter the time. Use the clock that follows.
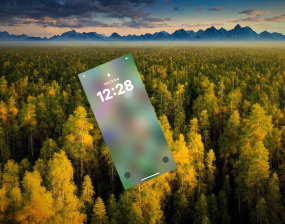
12:28
